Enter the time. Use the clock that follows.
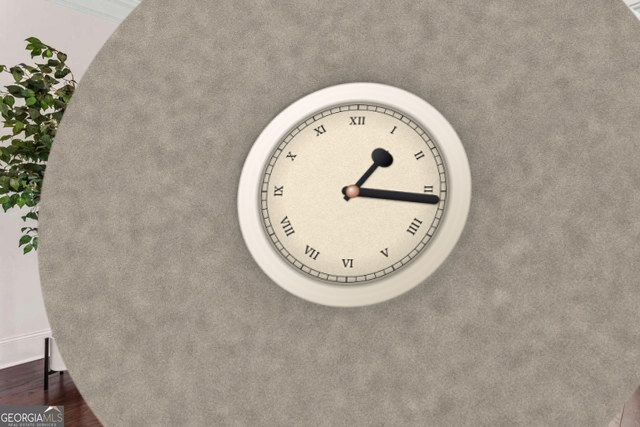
1:16
